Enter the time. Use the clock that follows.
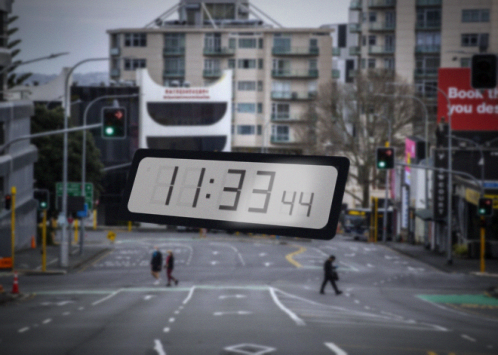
11:33:44
